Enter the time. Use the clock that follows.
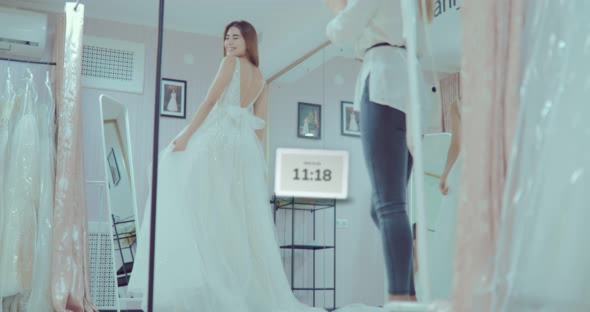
11:18
